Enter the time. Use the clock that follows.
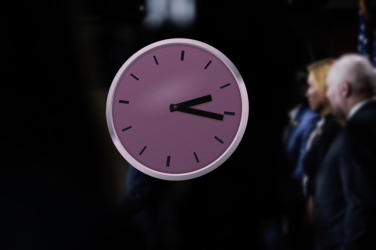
2:16
